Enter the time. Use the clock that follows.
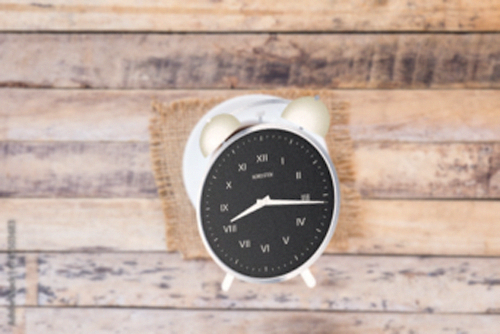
8:16
